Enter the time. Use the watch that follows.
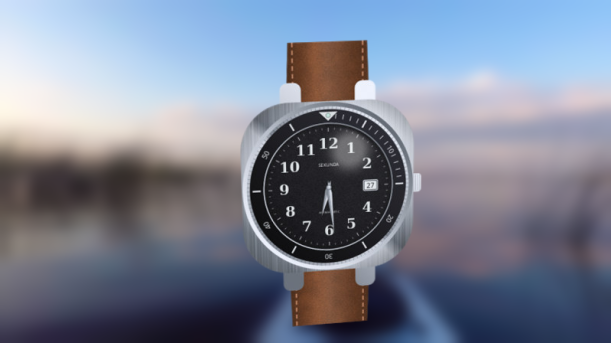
6:29
